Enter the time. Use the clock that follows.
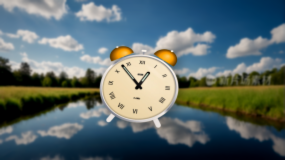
12:53
